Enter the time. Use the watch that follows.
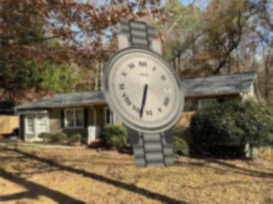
6:33
